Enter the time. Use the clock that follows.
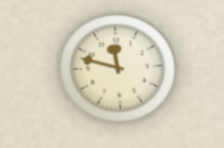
11:48
